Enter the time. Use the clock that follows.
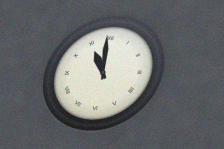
10:59
